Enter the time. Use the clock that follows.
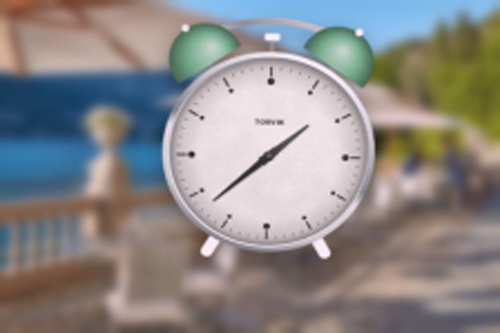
1:38
